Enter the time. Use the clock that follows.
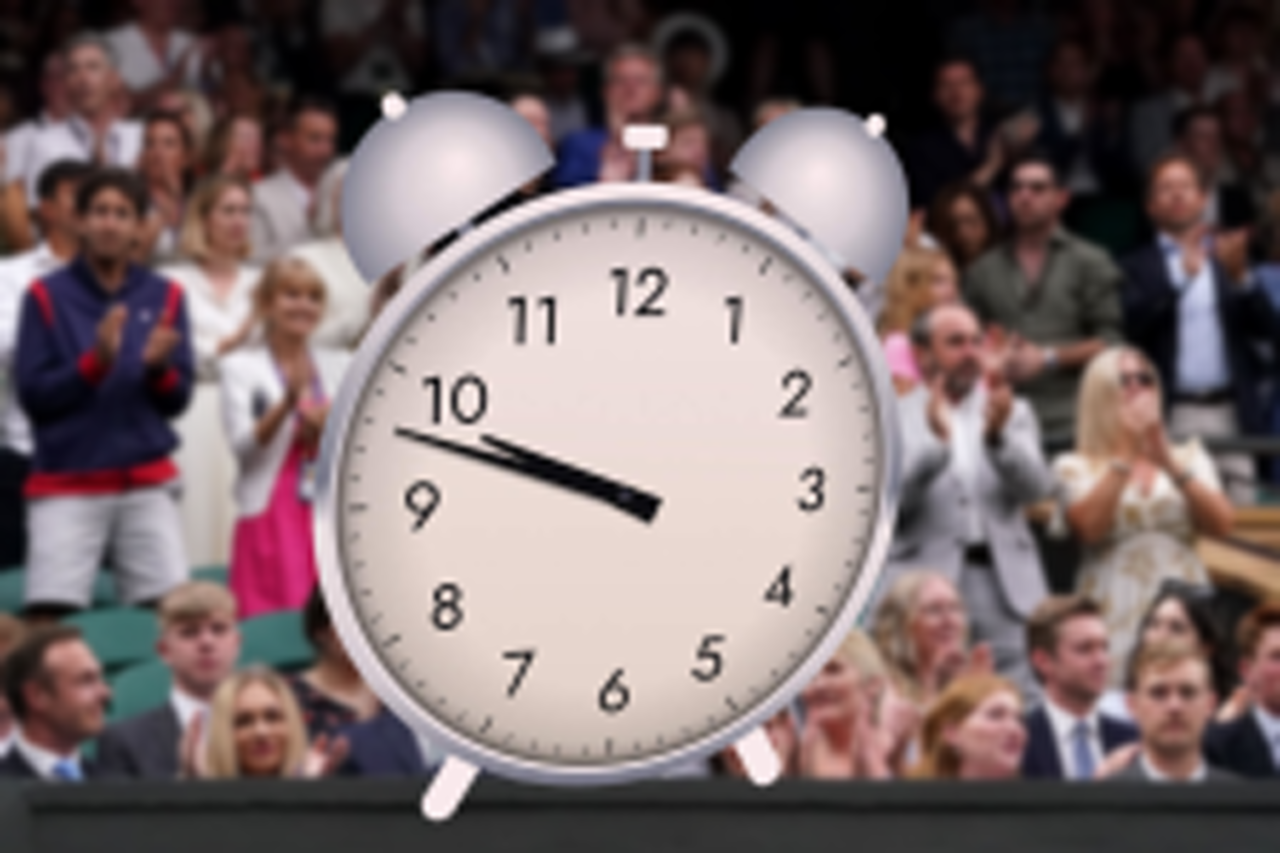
9:48
